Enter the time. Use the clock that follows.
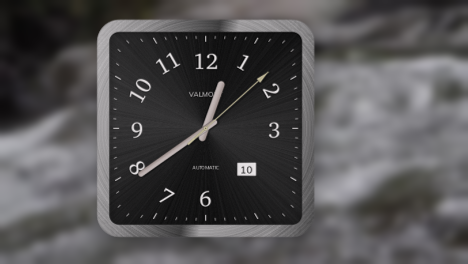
12:39:08
